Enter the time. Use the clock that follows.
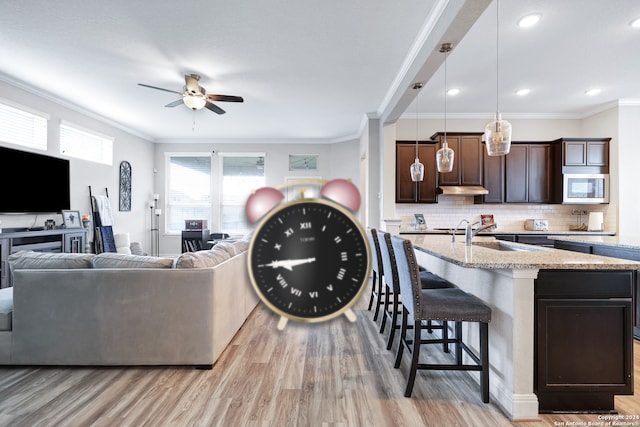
8:45
